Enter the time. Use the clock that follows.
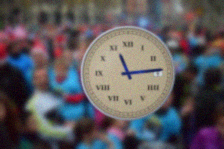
11:14
